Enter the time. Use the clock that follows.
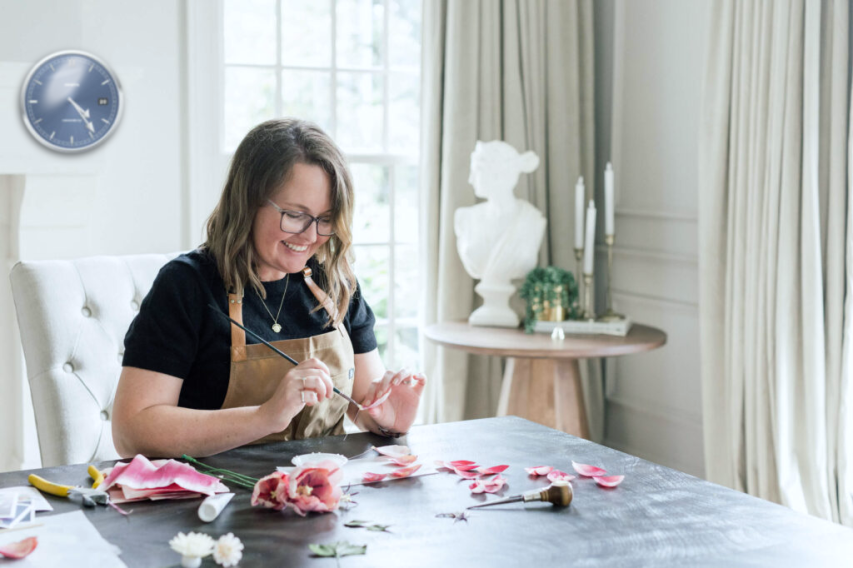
4:24
